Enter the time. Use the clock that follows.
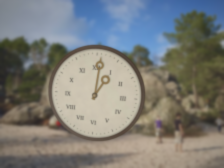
1:01
